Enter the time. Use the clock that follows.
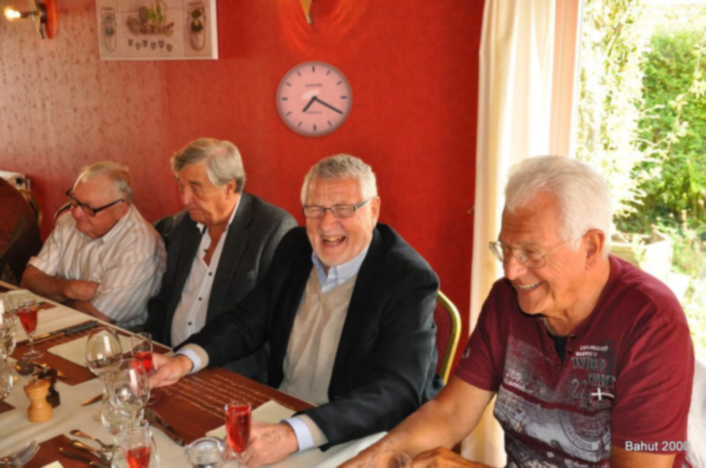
7:20
